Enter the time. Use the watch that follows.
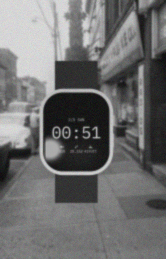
0:51
